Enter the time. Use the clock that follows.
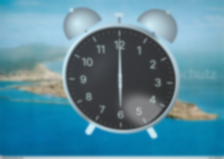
6:00
